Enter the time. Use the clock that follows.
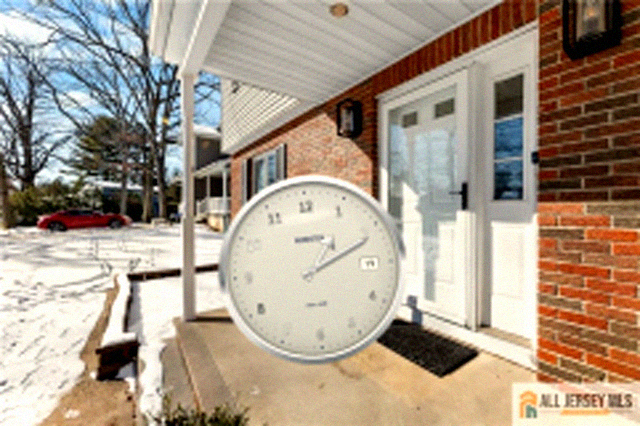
1:11
